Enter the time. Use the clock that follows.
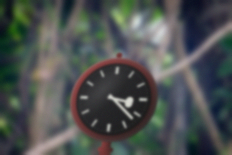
3:22
